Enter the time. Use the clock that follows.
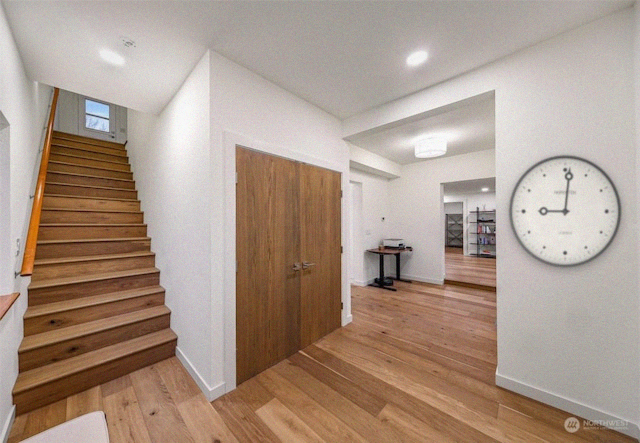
9:01
